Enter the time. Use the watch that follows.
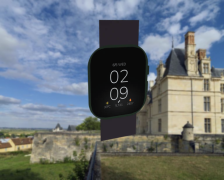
2:09
